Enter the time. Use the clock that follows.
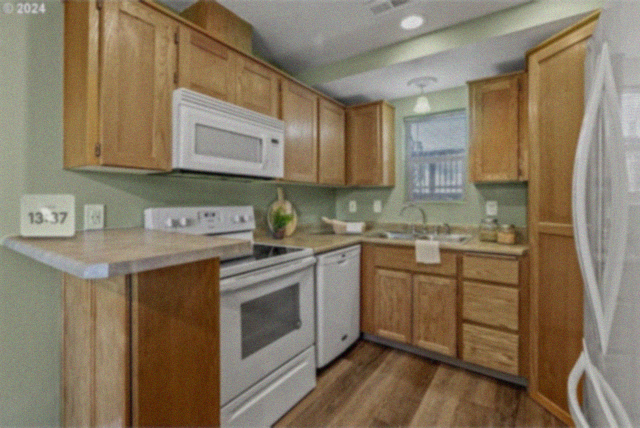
13:37
